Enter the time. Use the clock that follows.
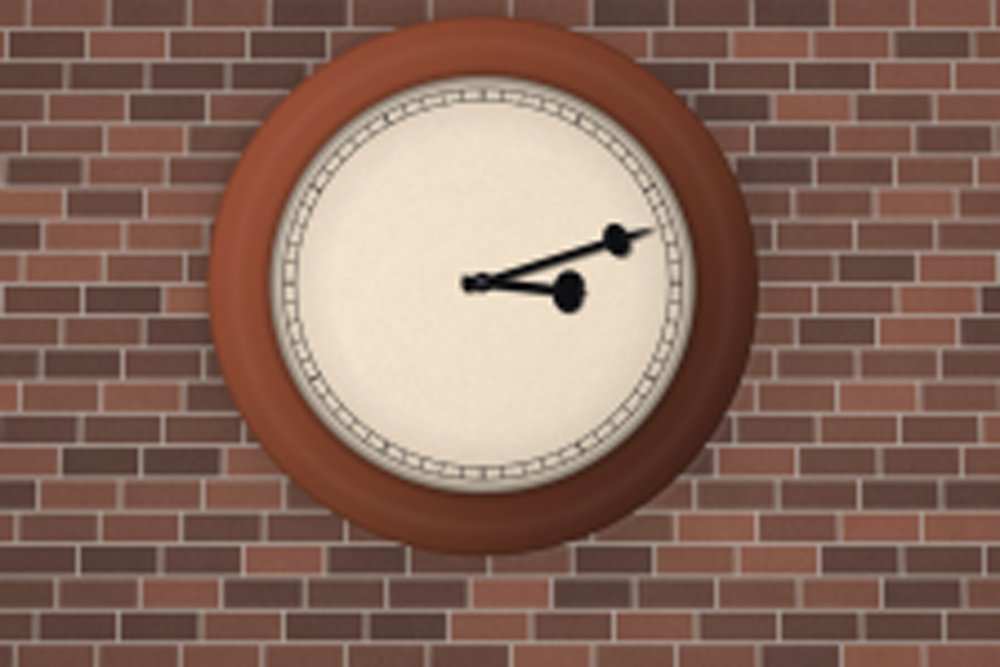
3:12
